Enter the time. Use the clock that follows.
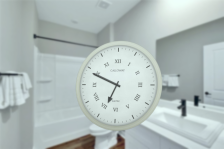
6:49
